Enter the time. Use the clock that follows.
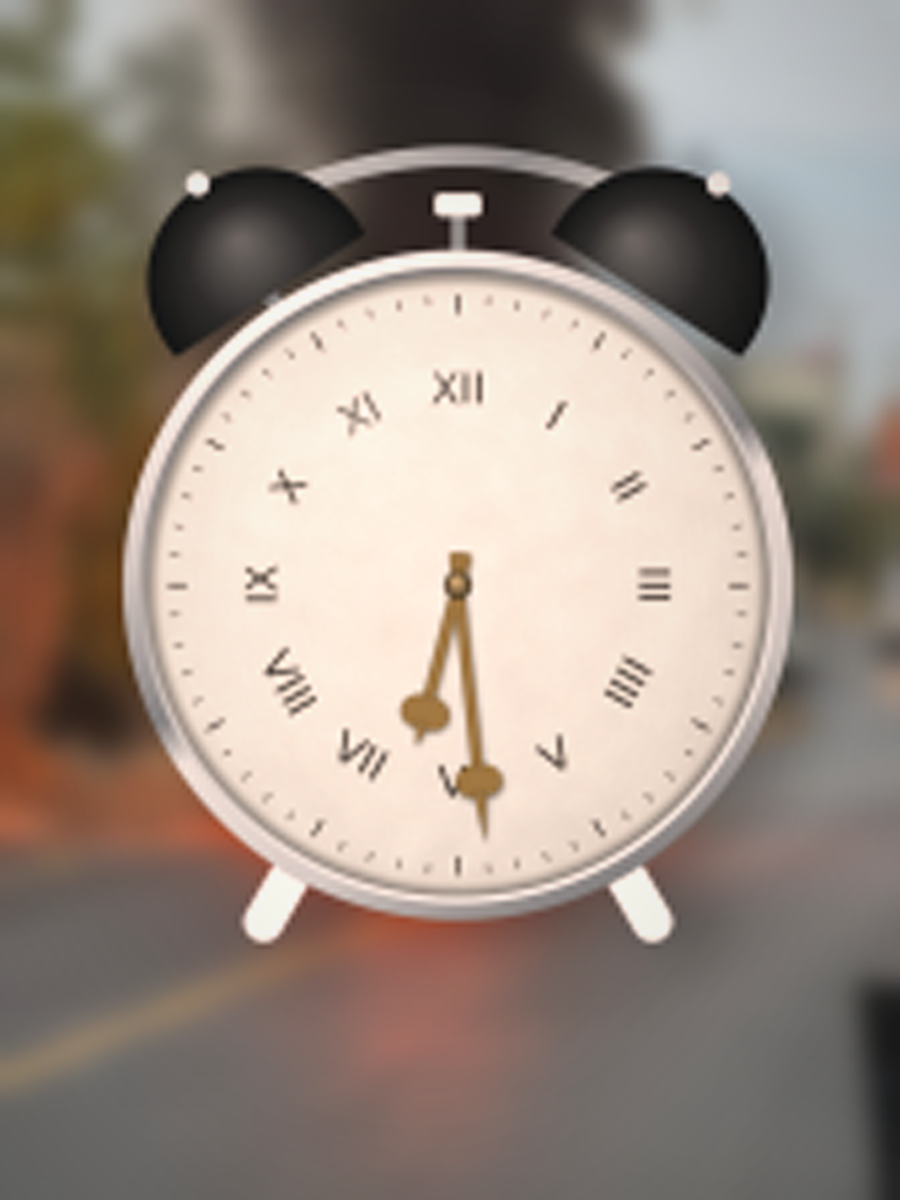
6:29
